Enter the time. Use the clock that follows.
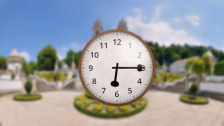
6:15
